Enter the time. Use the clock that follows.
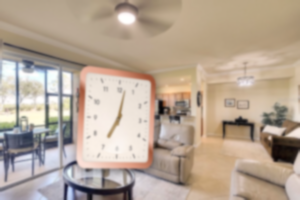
7:02
